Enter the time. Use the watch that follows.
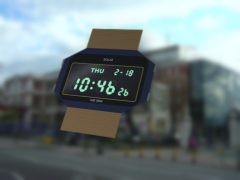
10:46:26
